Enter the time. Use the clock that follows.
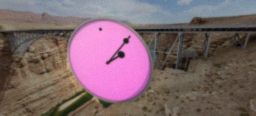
2:08
